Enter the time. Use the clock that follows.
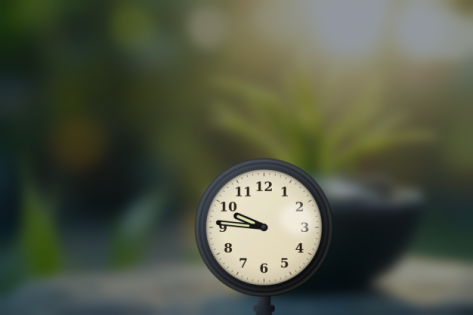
9:46
